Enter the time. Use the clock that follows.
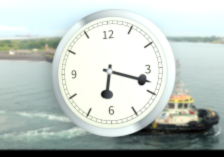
6:18
